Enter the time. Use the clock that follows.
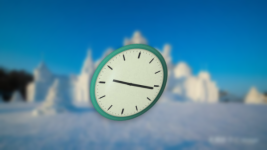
9:16
